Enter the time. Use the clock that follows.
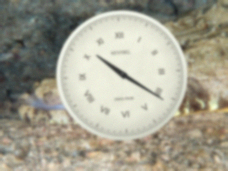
10:21
